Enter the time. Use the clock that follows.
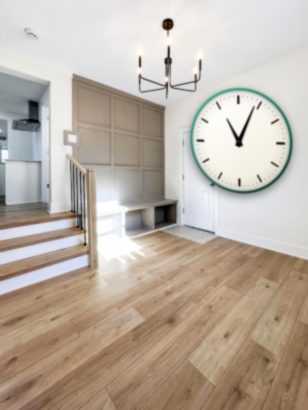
11:04
